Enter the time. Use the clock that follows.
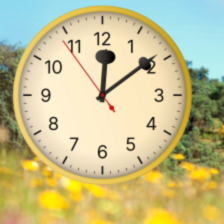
12:08:54
